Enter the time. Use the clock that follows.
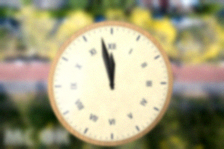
11:58
